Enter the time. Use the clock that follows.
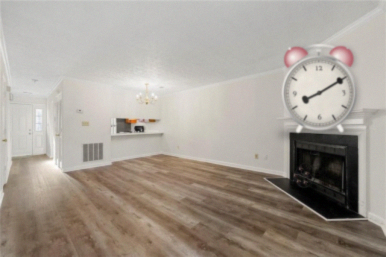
8:10
